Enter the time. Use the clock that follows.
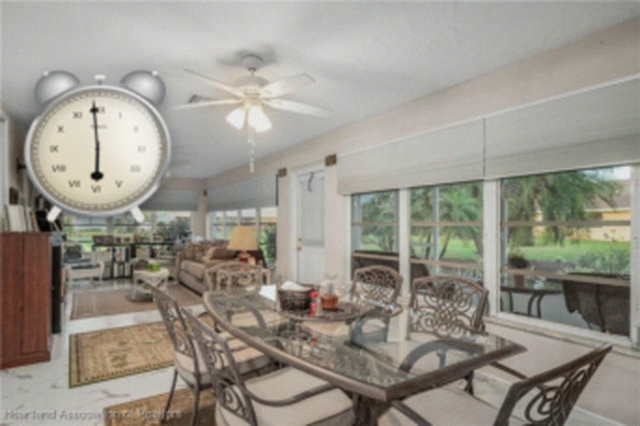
5:59
